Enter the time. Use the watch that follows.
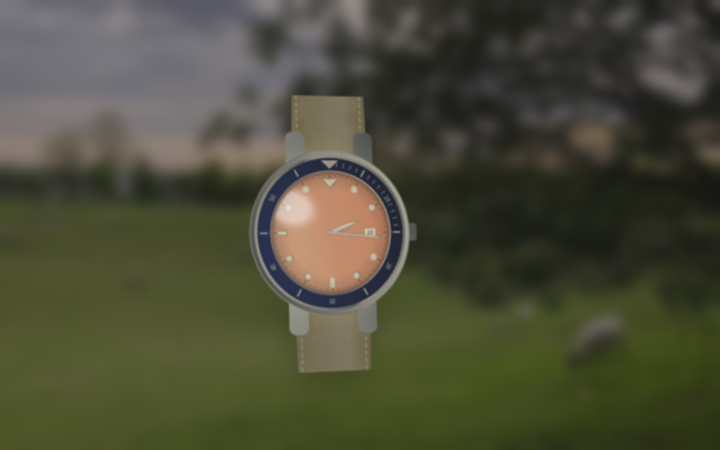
2:16
